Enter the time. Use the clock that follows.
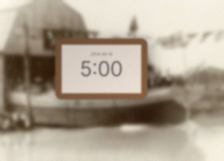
5:00
